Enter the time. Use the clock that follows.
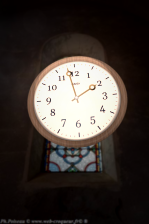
1:58
